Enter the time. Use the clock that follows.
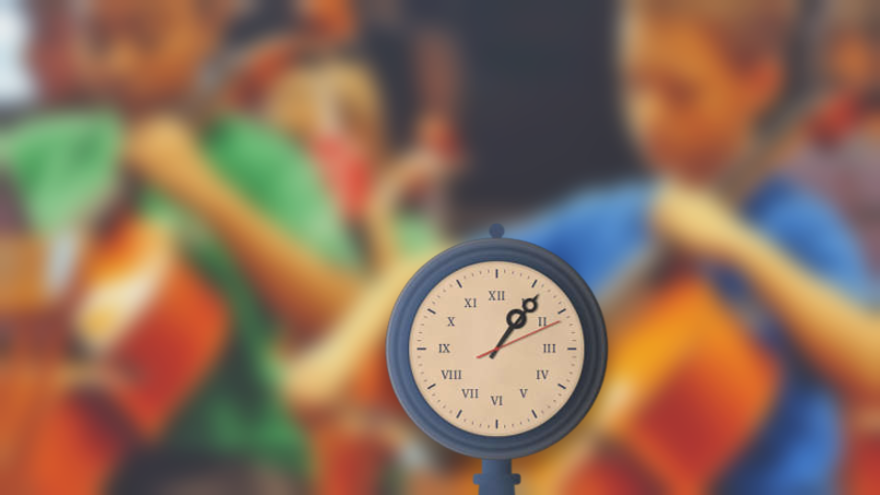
1:06:11
